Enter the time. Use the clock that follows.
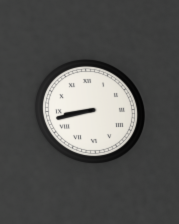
8:43
